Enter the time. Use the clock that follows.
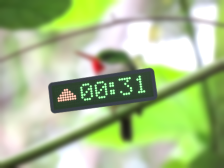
0:31
